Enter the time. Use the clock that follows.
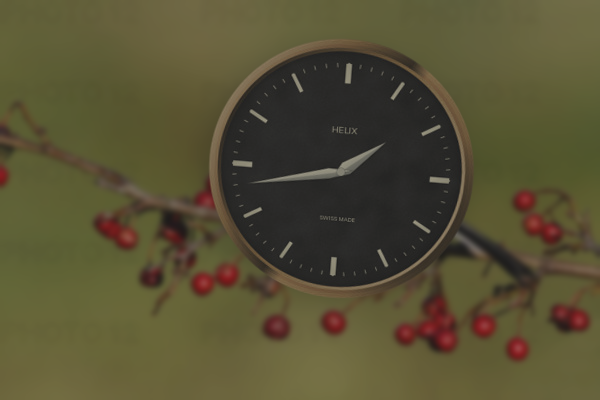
1:43
